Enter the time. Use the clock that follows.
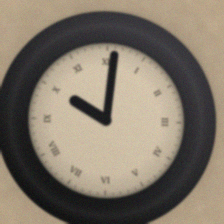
10:01
